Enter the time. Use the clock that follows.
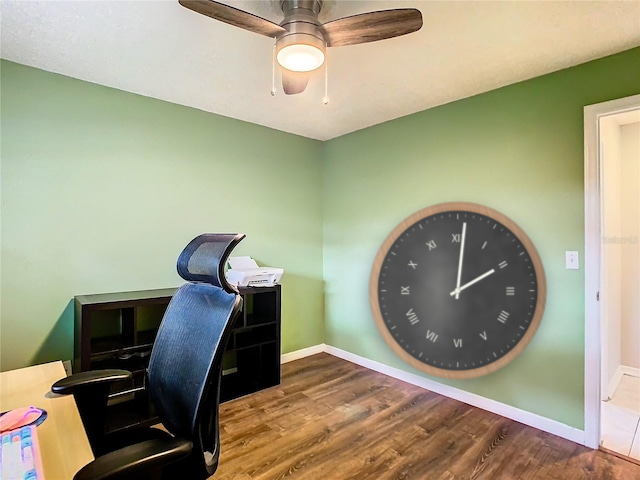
2:01
